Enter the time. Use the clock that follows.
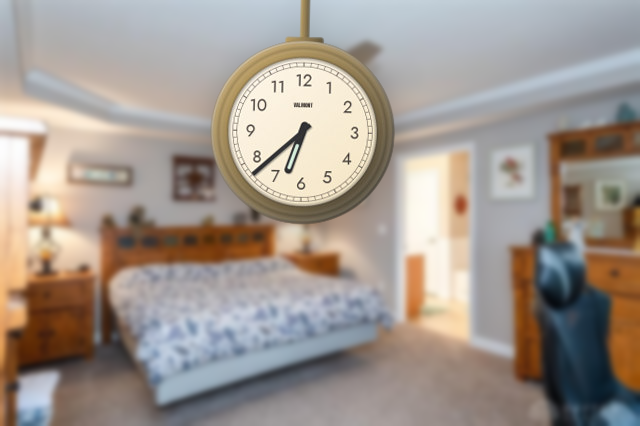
6:38
